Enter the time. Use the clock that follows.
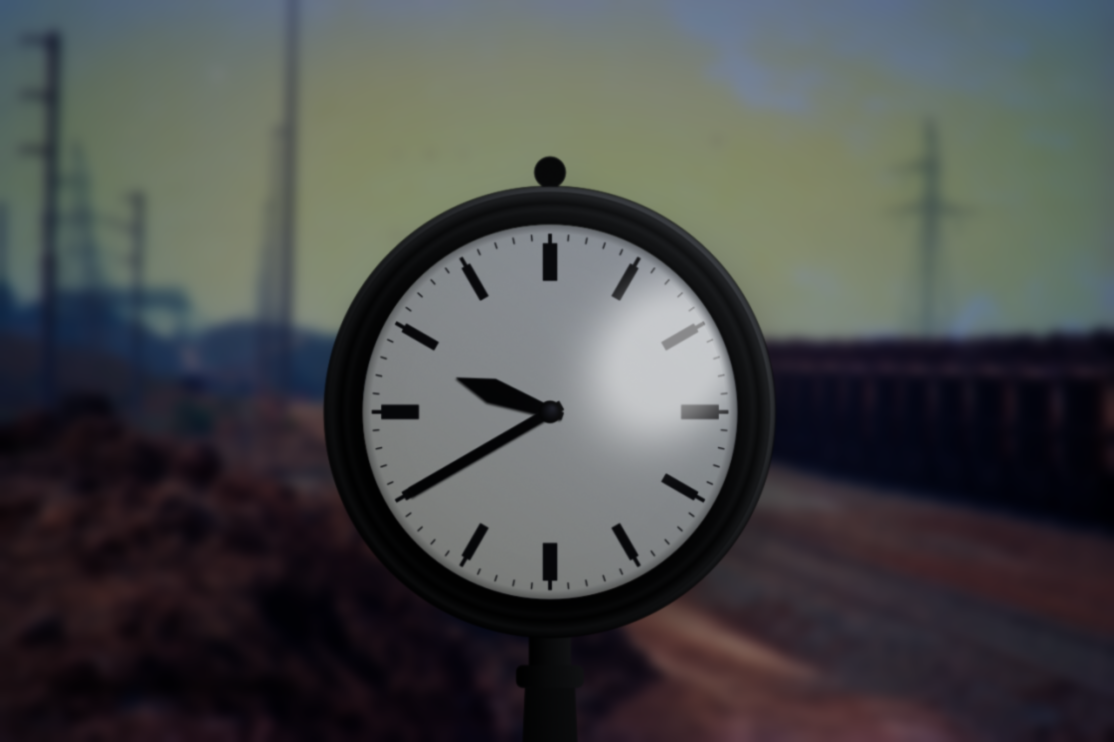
9:40
